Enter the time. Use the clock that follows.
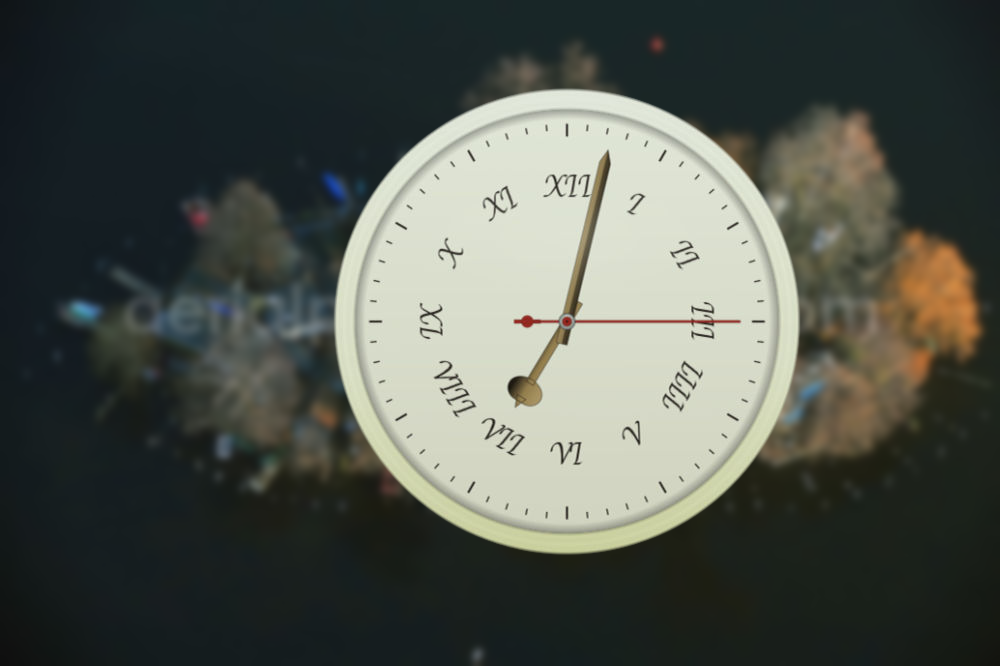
7:02:15
